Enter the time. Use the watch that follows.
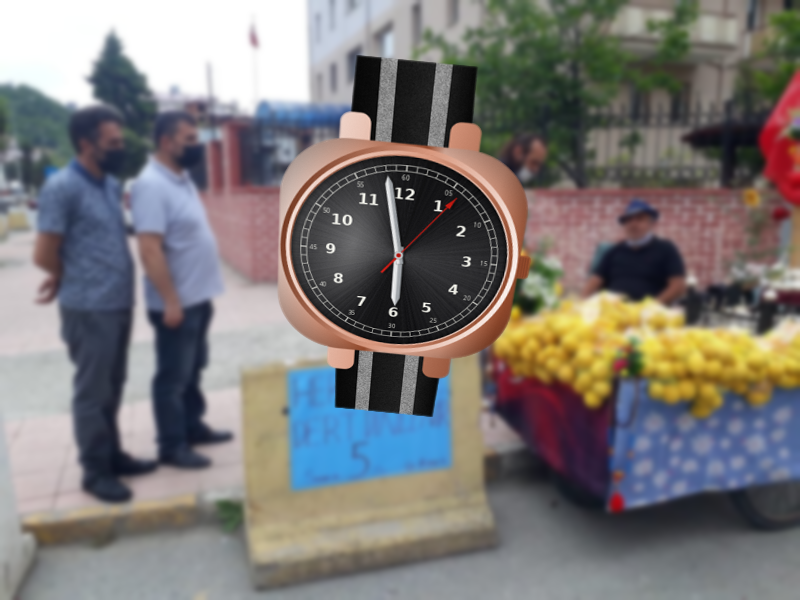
5:58:06
